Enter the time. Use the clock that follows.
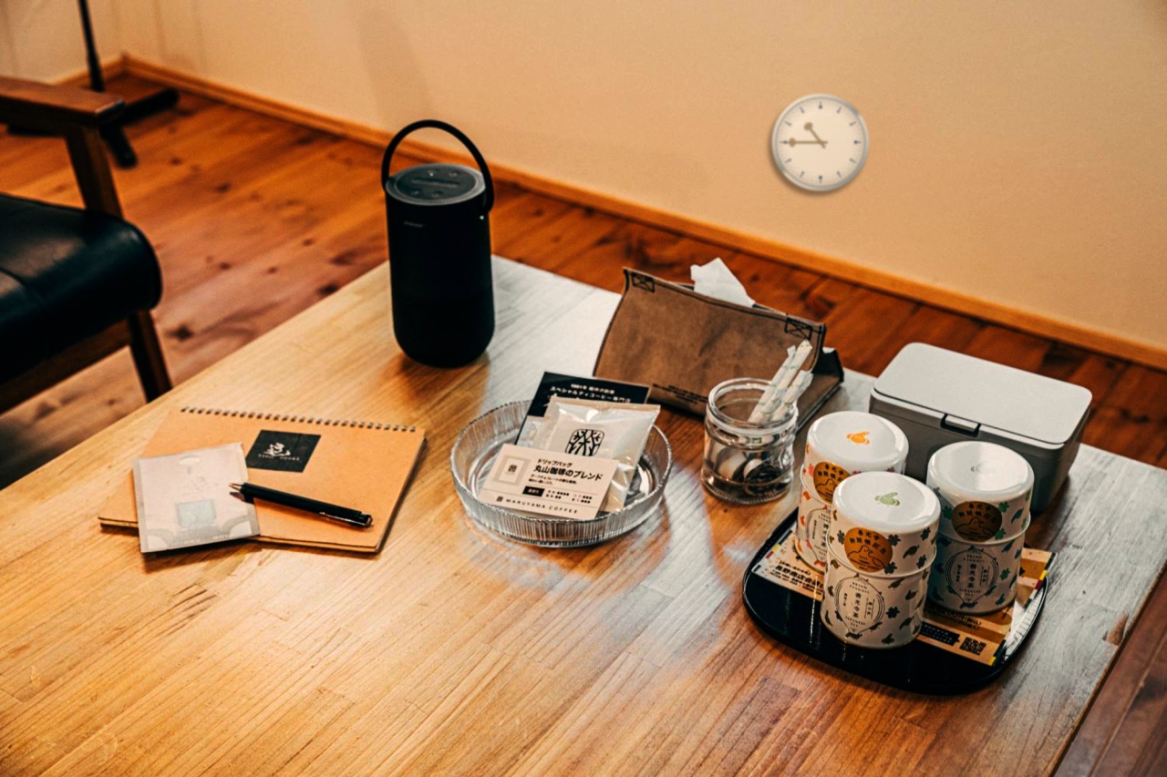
10:45
